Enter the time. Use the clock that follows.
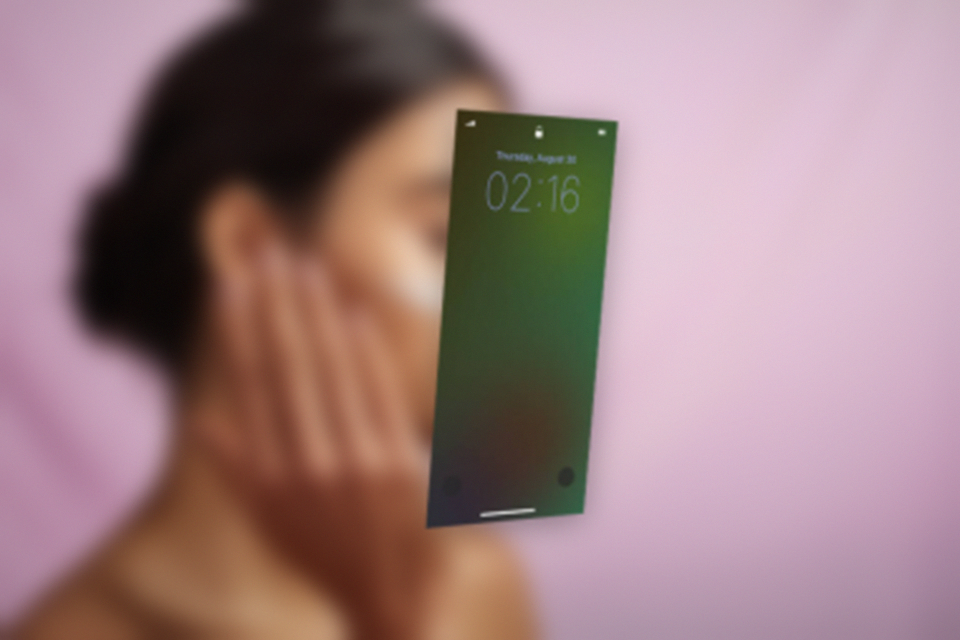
2:16
